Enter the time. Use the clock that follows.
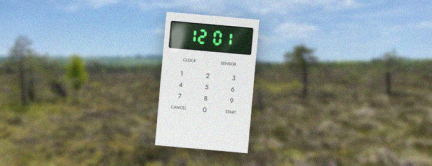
12:01
